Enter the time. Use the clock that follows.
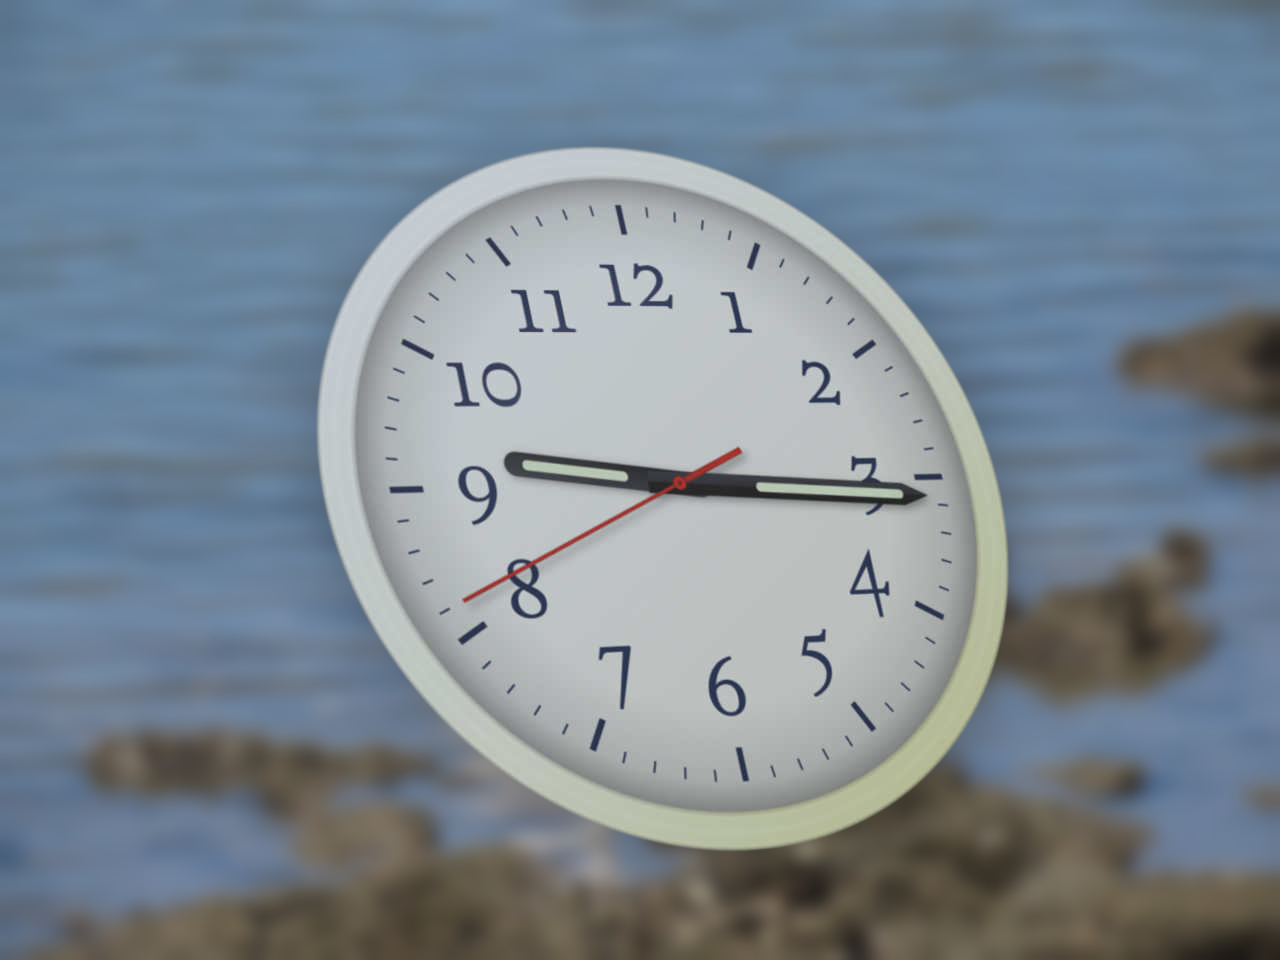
9:15:41
